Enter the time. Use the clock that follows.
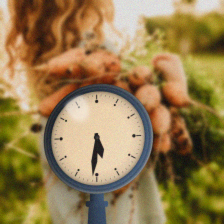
5:31
